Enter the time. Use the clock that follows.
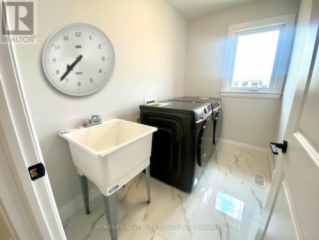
7:37
